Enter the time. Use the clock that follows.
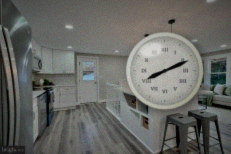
8:11
